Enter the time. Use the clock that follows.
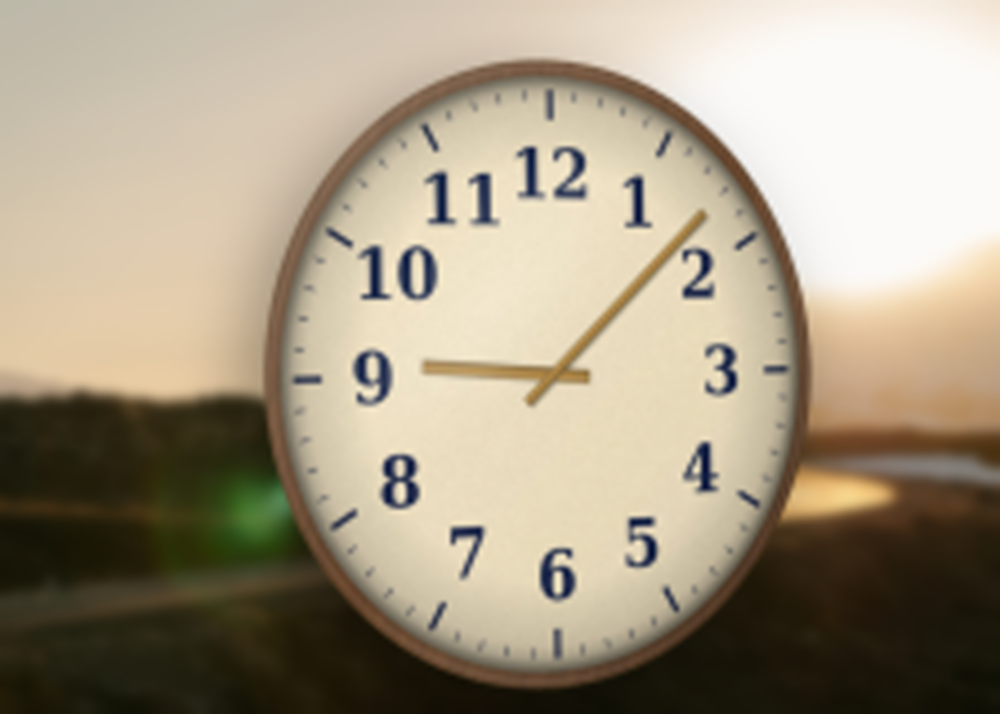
9:08
